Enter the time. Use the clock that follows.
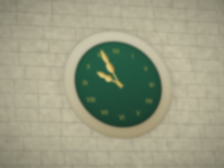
9:56
